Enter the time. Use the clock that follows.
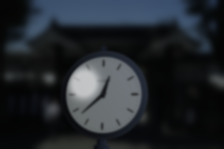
12:38
